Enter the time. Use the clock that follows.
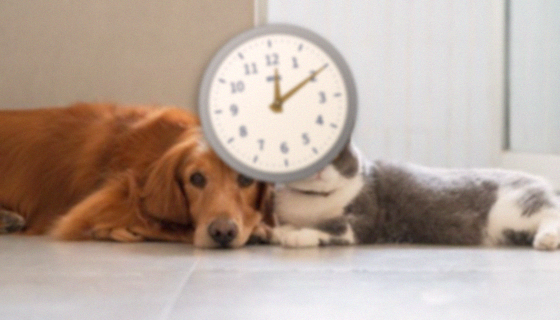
12:10
